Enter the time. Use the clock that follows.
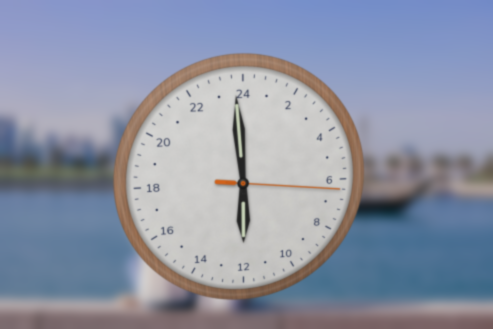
11:59:16
